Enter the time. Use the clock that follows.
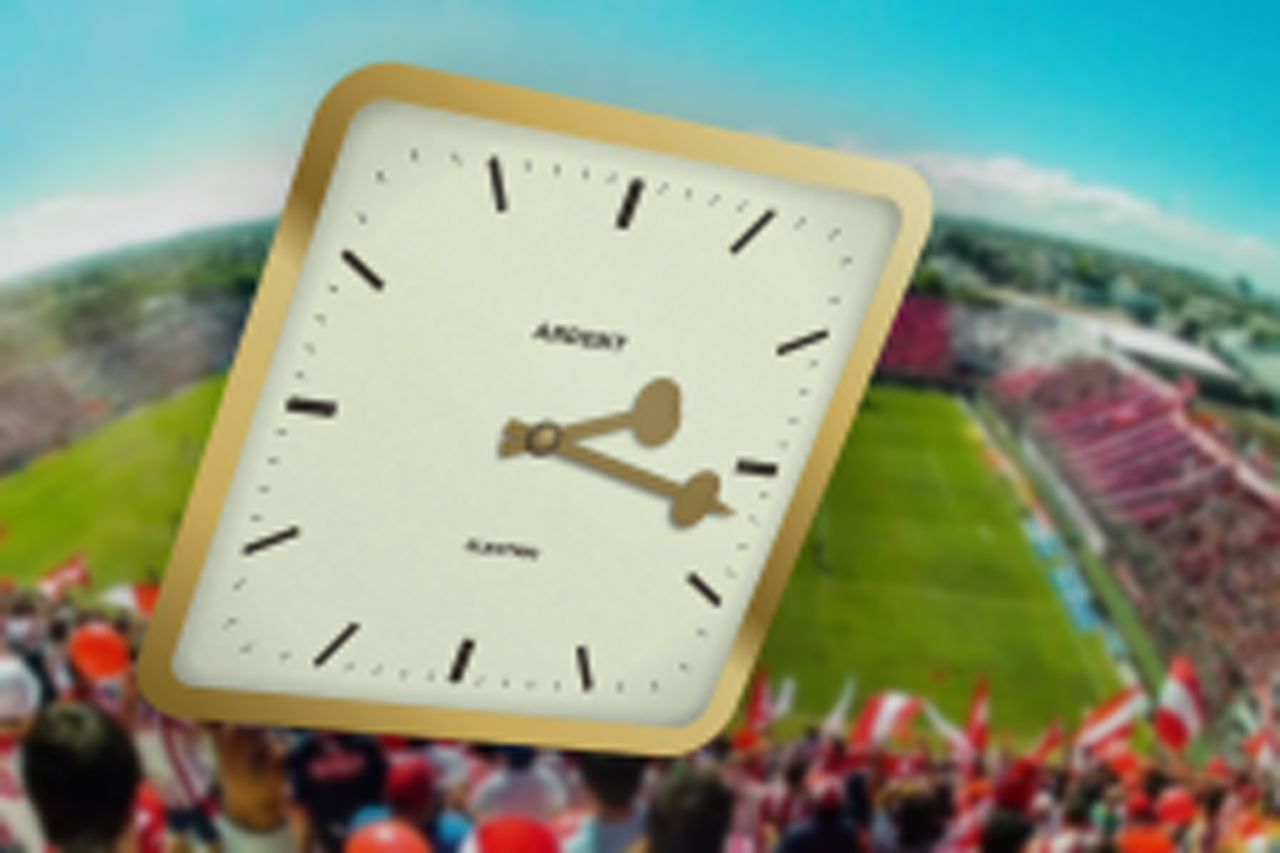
2:17
